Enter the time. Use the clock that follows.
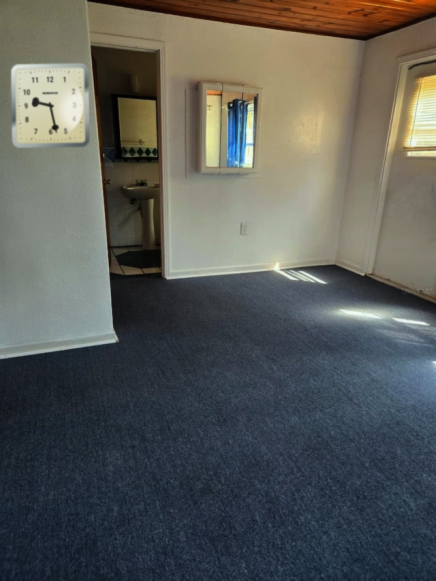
9:28
